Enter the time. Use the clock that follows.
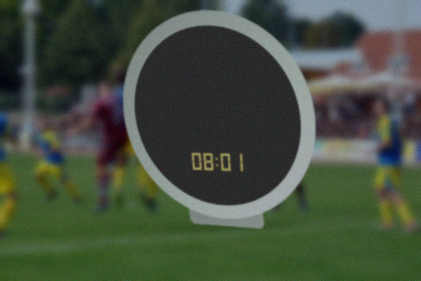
8:01
